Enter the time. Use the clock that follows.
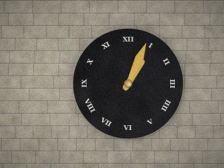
1:04
